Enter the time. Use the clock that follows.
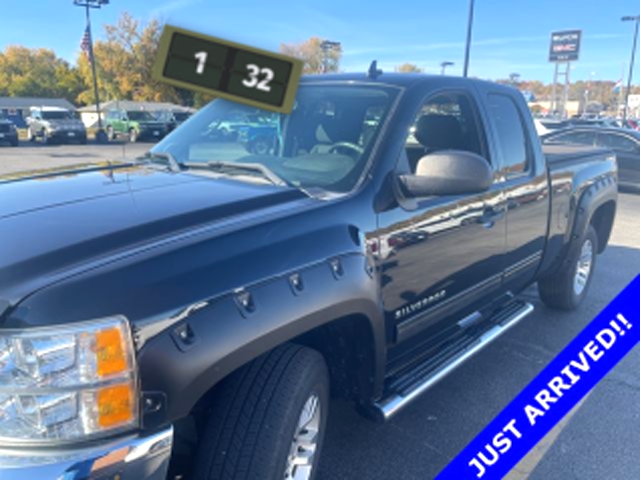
1:32
